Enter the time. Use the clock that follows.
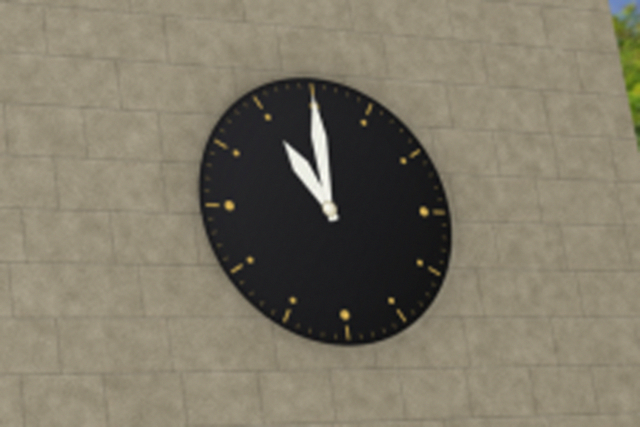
11:00
